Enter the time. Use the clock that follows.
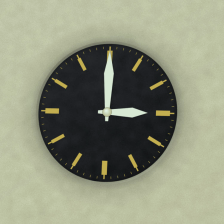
3:00
